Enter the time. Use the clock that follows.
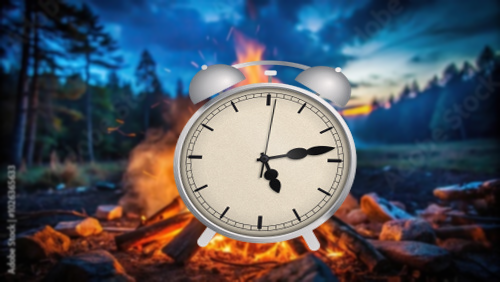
5:13:01
